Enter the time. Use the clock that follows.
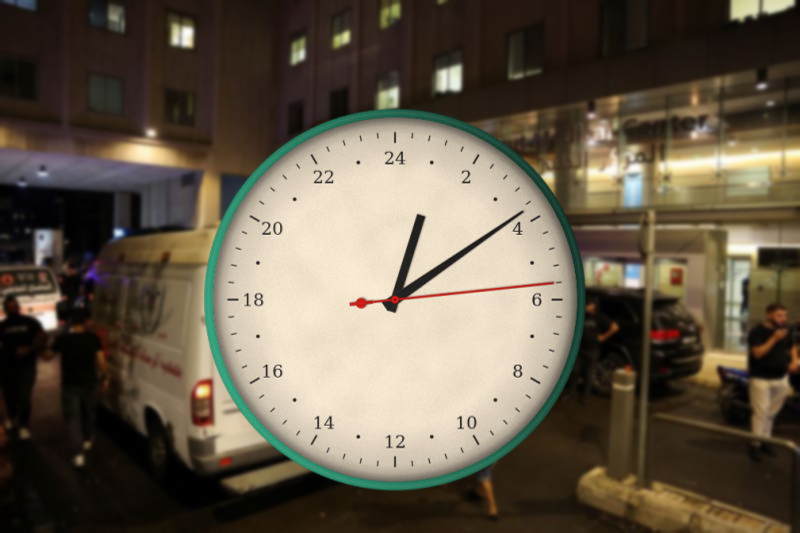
1:09:14
